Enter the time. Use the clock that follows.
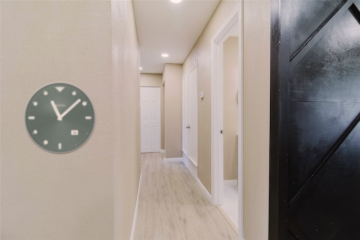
11:08
